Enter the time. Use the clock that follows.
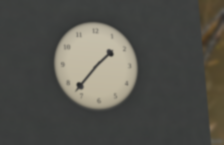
1:37
